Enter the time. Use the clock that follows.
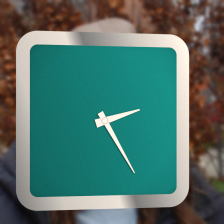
2:25
